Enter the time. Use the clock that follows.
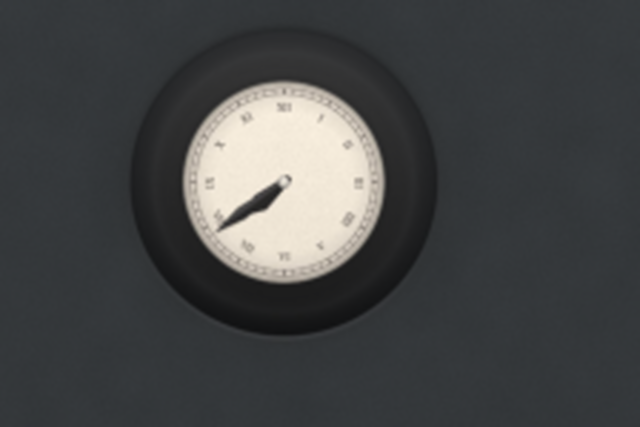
7:39
